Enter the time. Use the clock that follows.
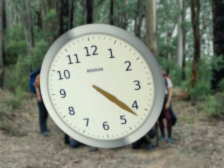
4:22
